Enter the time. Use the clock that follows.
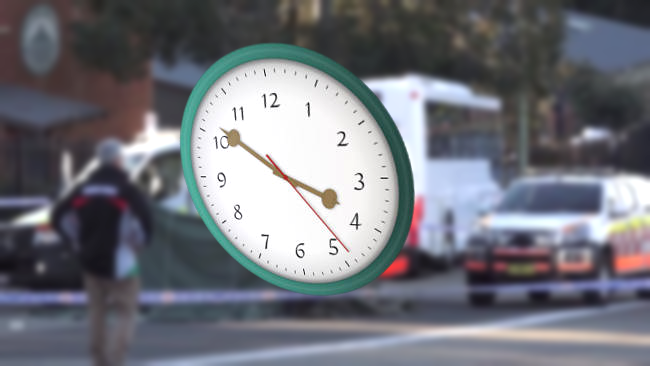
3:51:24
